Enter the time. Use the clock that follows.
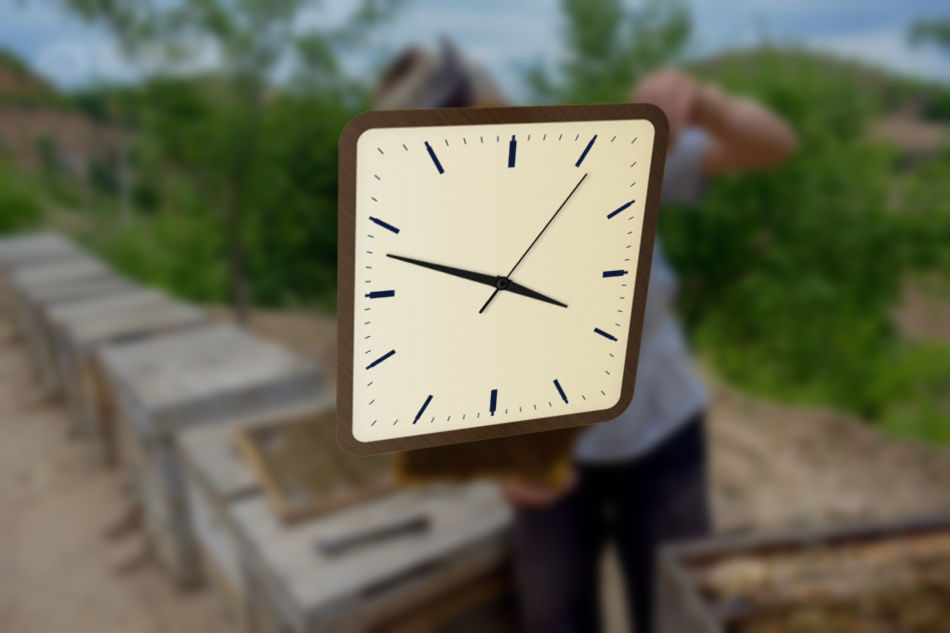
3:48:06
